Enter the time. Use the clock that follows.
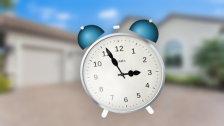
2:56
